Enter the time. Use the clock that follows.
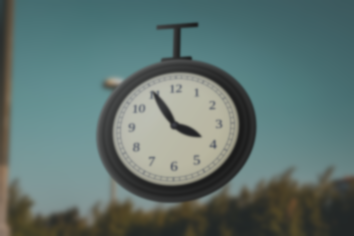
3:55
